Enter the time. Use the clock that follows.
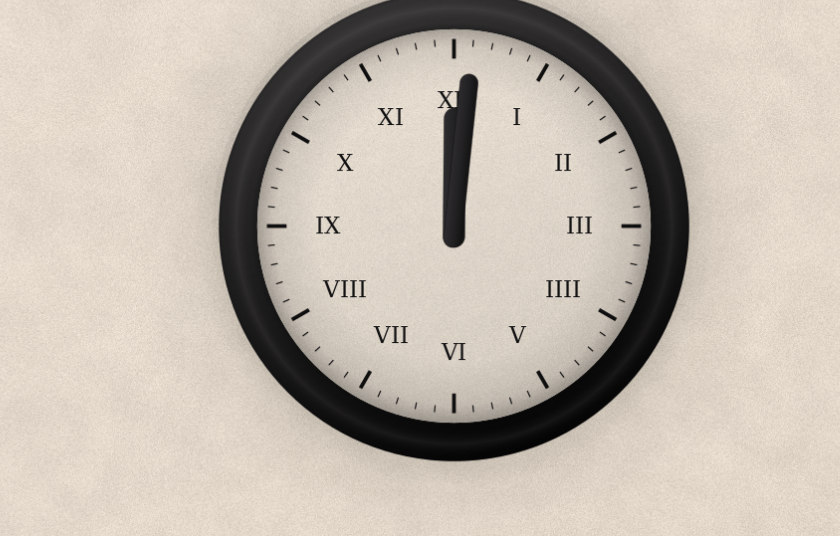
12:01
